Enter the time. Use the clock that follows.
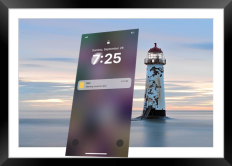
7:25
